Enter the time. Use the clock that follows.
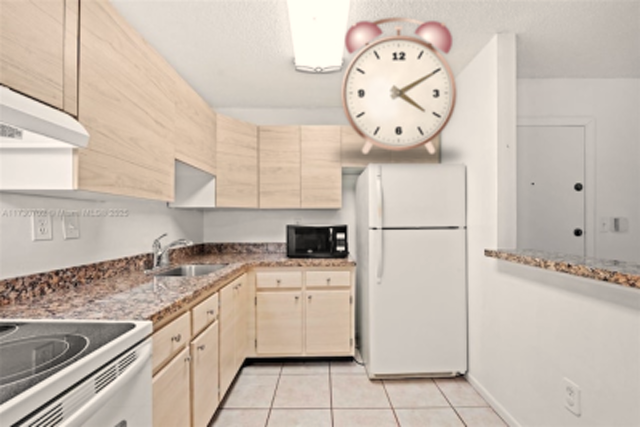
4:10
